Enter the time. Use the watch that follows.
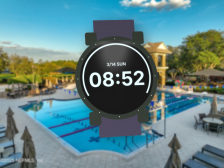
8:52
